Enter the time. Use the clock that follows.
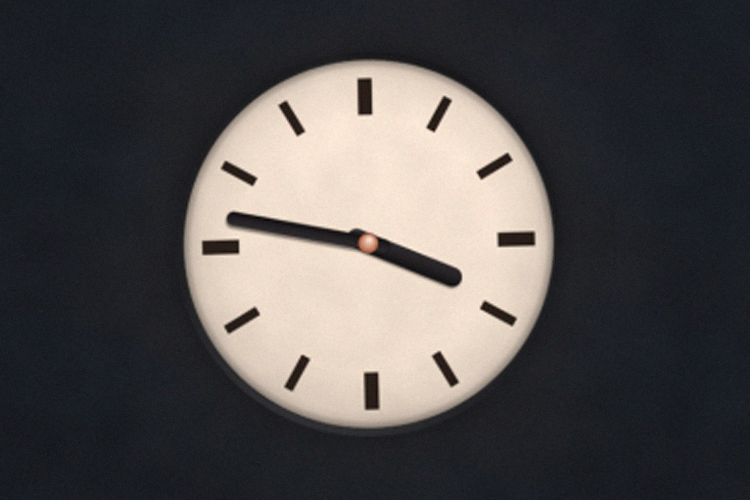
3:47
